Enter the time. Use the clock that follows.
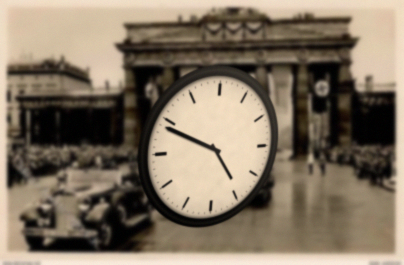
4:49
